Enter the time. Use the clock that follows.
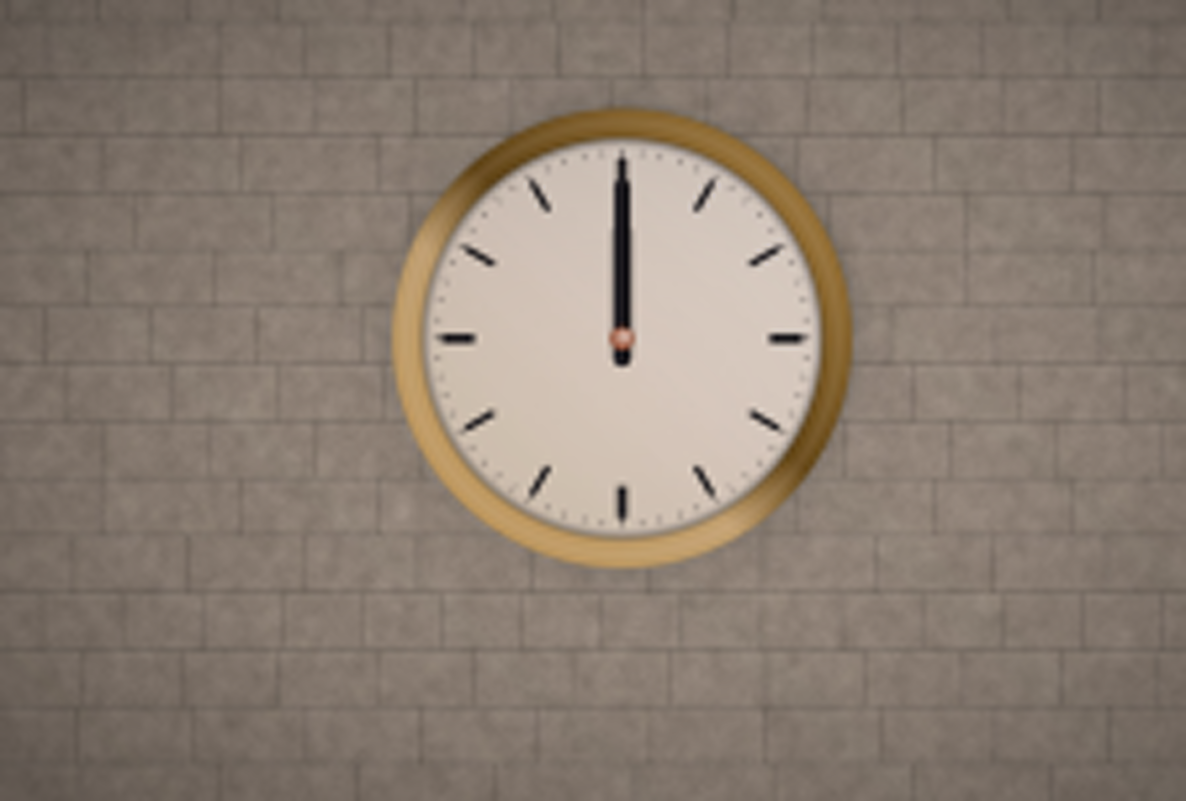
12:00
